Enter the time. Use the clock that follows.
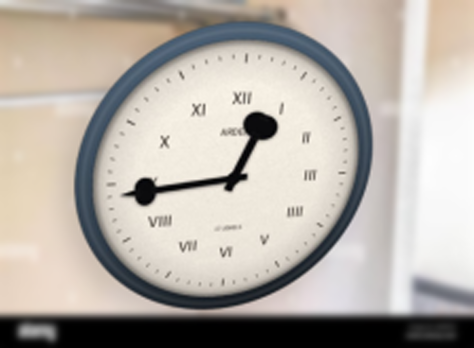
12:44
